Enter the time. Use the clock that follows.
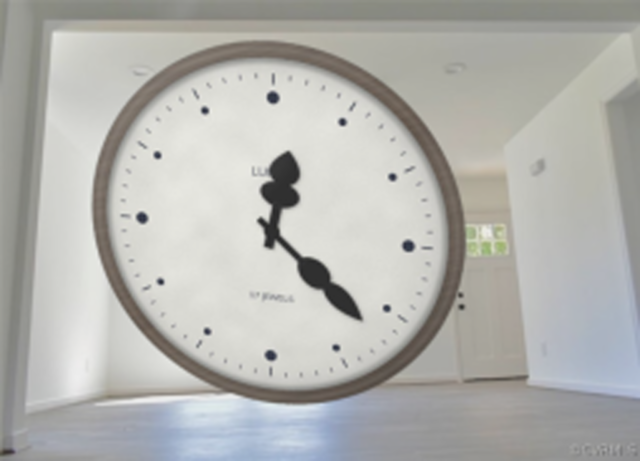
12:22
